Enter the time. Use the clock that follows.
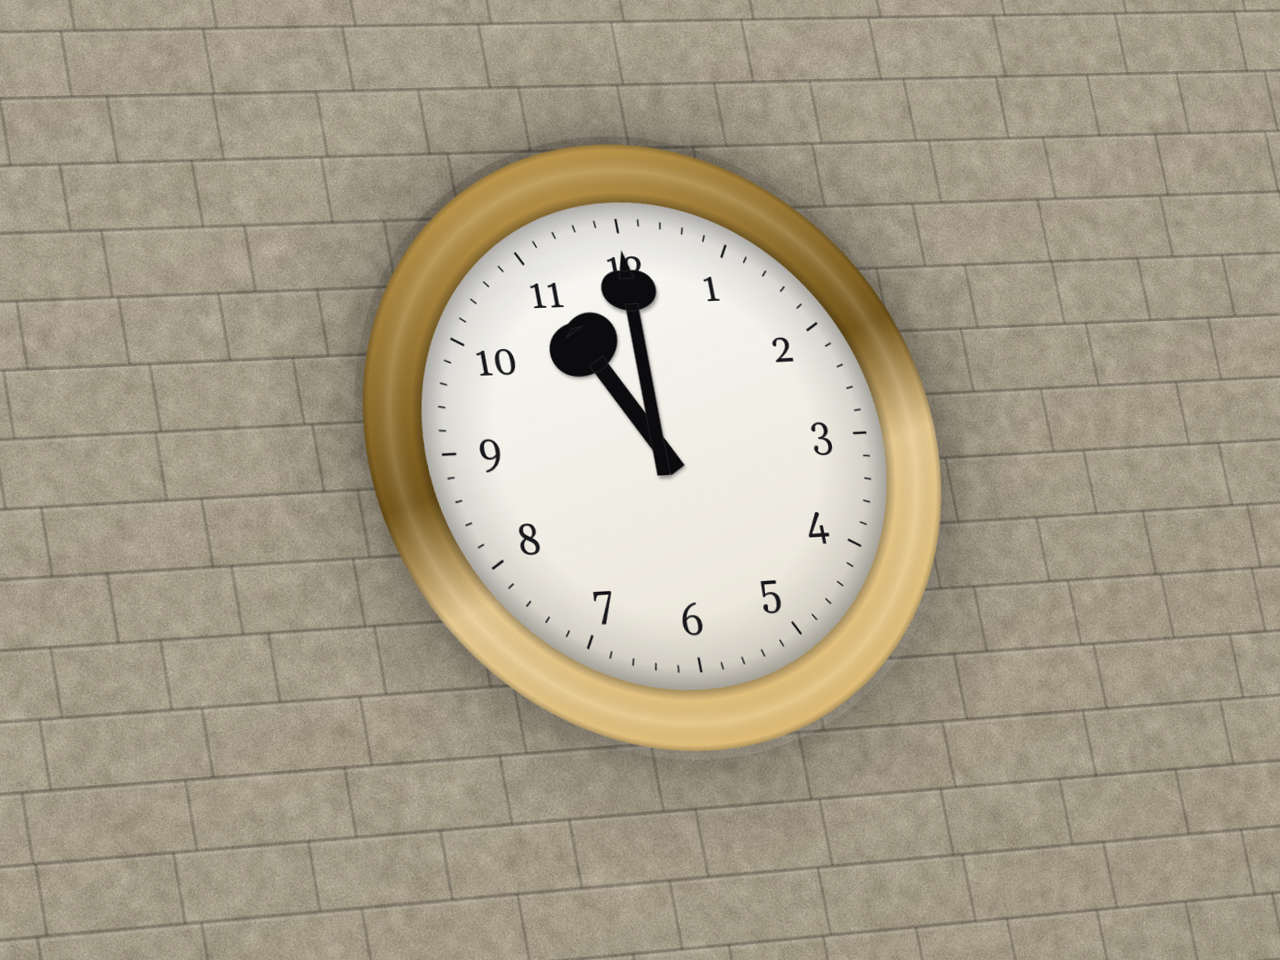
11:00
